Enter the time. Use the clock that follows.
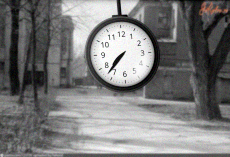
7:37
